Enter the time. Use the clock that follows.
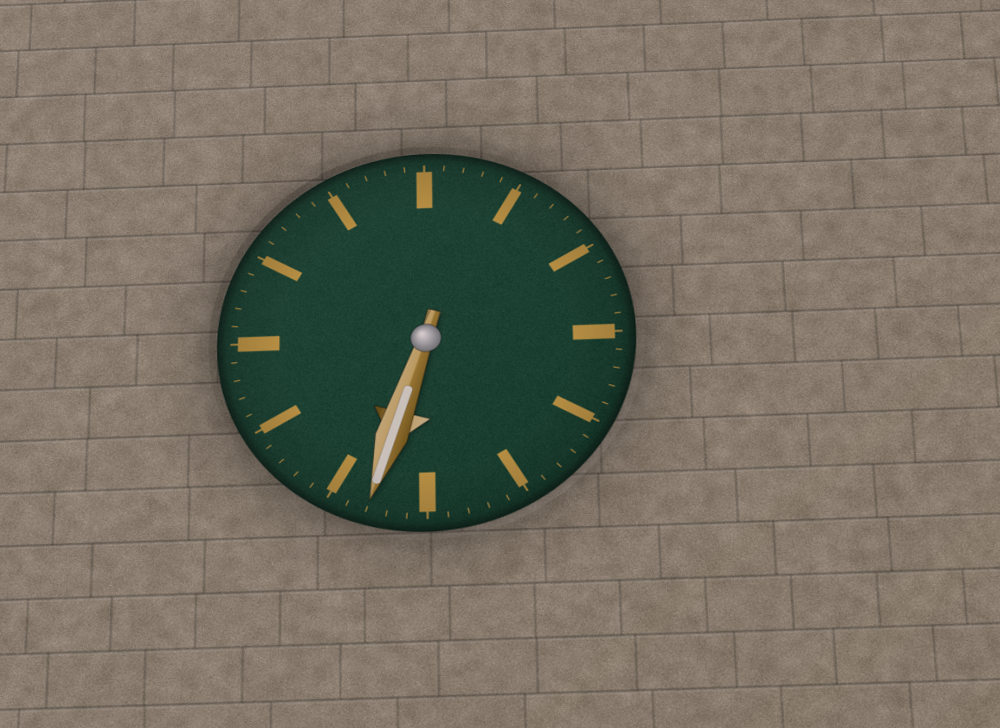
6:33
